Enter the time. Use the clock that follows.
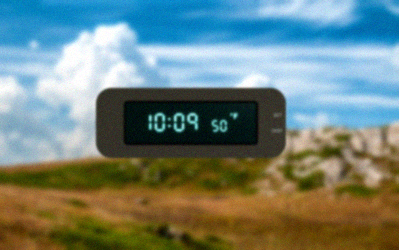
10:09
